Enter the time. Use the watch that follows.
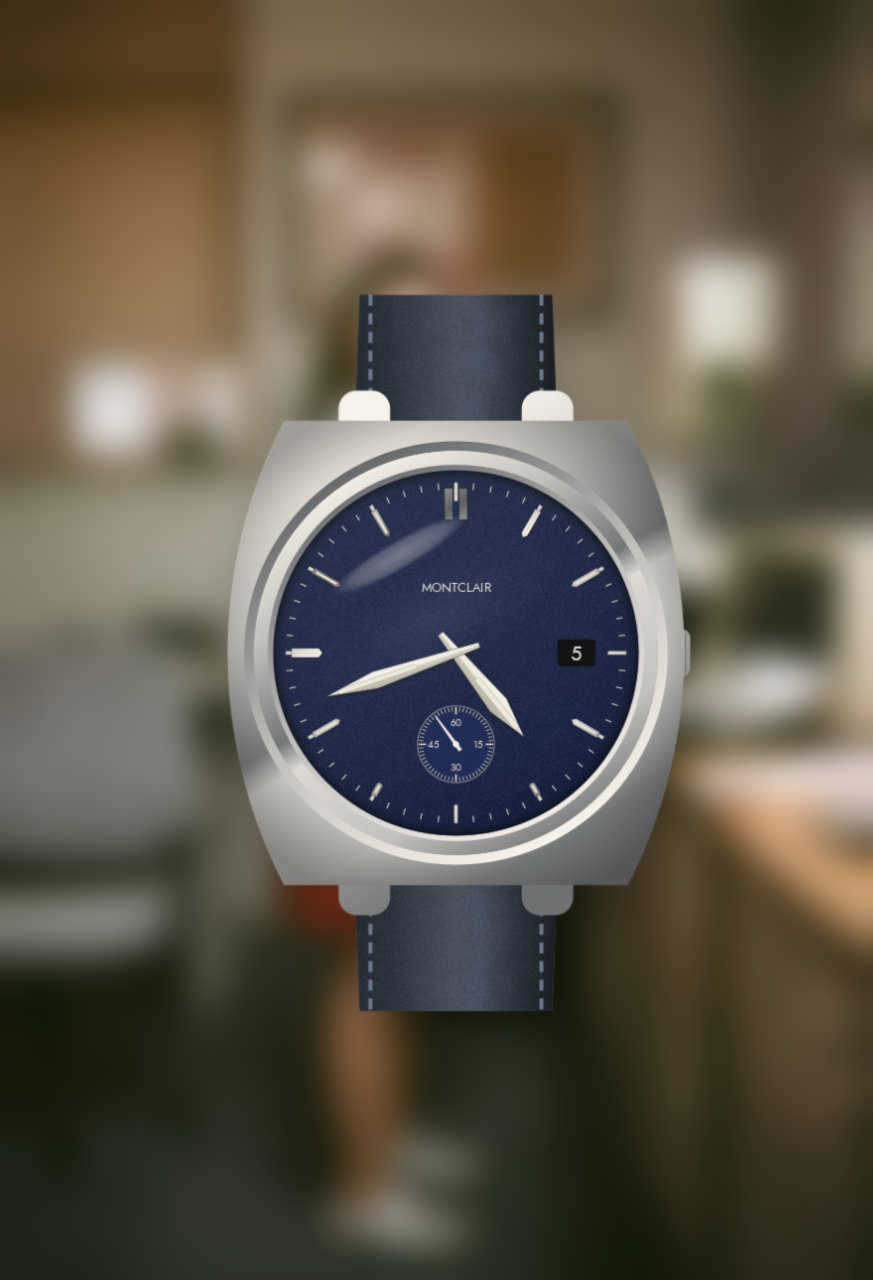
4:41:54
